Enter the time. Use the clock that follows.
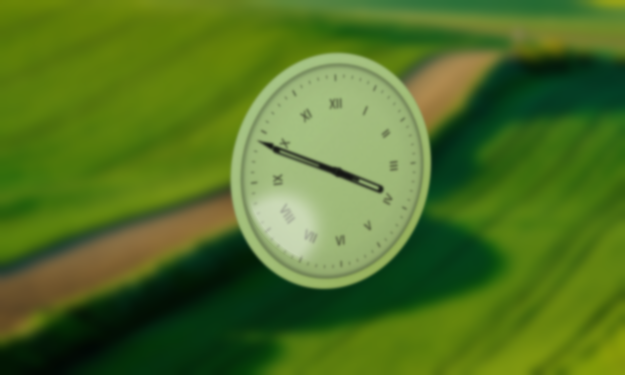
3:48:49
